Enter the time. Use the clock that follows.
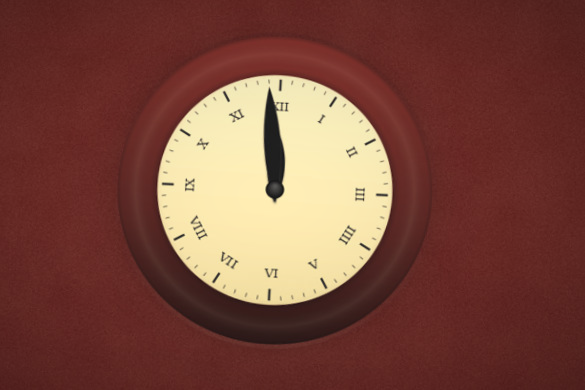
11:59
